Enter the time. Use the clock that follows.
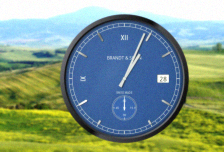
1:04
